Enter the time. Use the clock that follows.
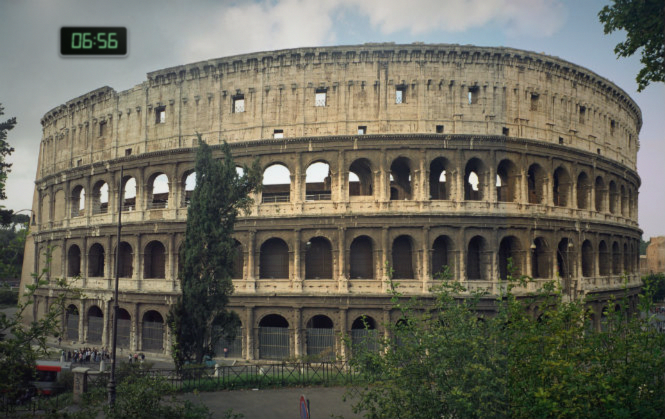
6:56
